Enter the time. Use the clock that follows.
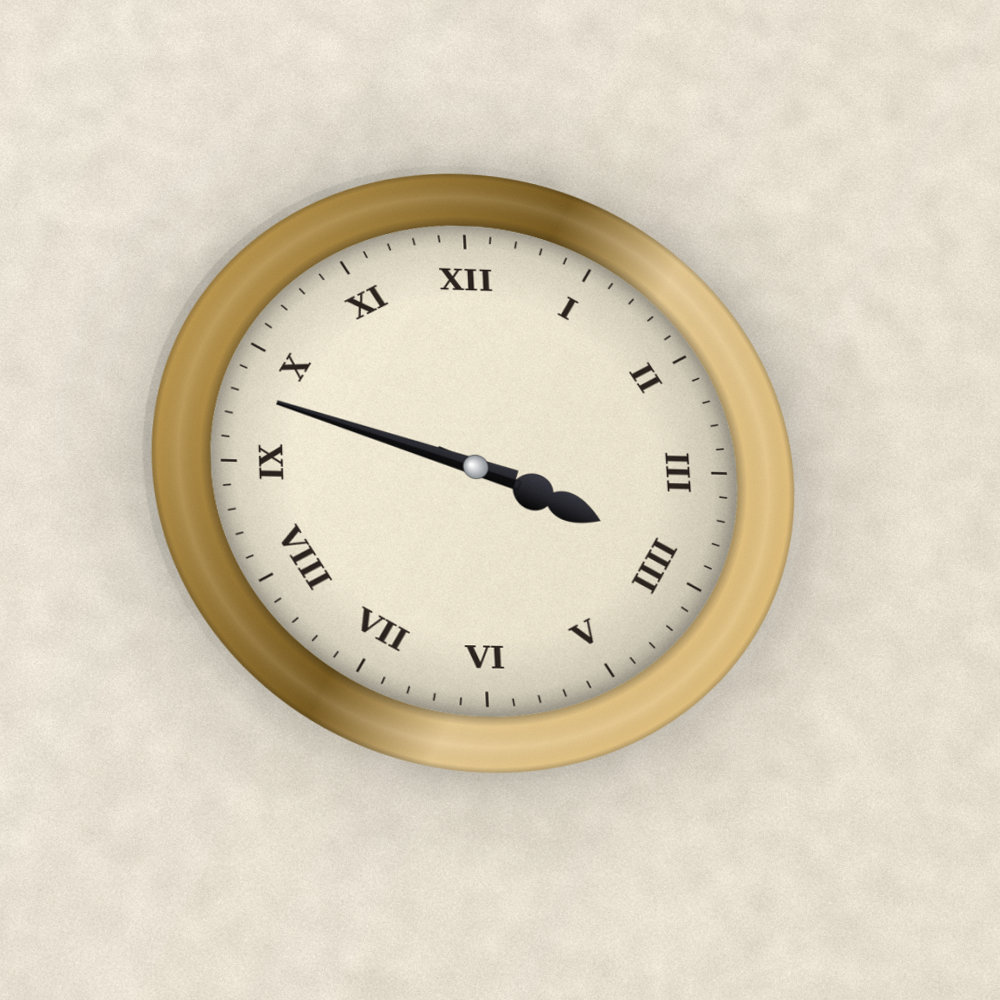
3:48
